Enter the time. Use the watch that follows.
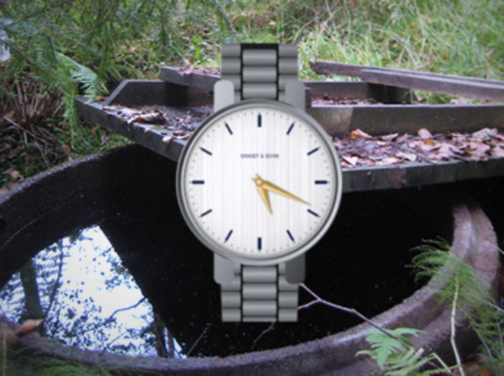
5:19
